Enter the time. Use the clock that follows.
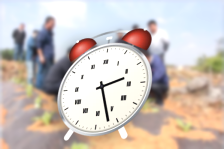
2:27
